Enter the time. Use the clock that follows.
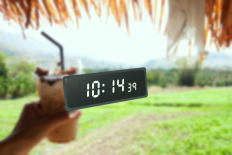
10:14:39
